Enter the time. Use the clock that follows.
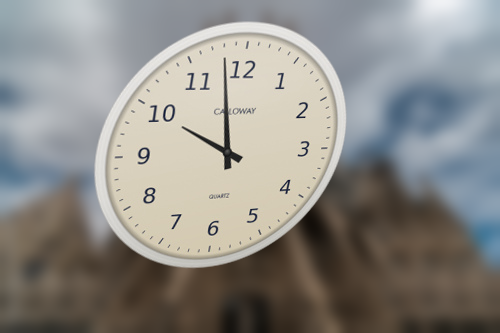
9:58
